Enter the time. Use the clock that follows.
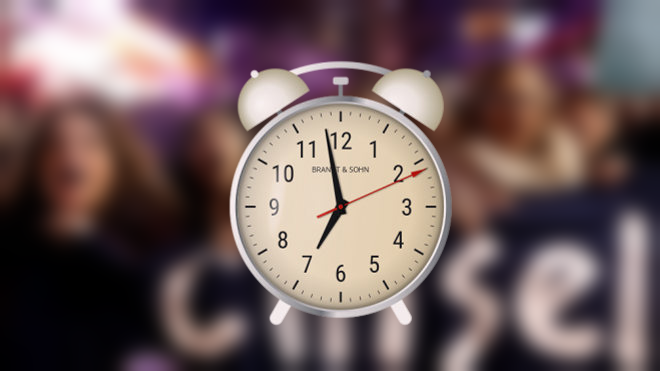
6:58:11
